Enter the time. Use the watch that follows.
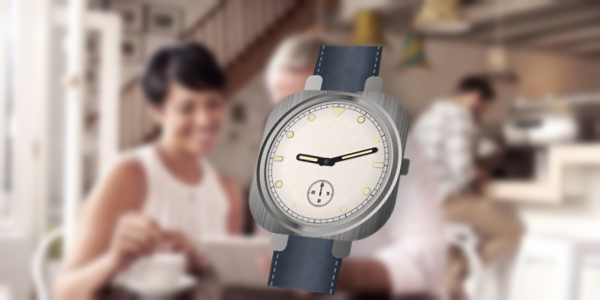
9:12
